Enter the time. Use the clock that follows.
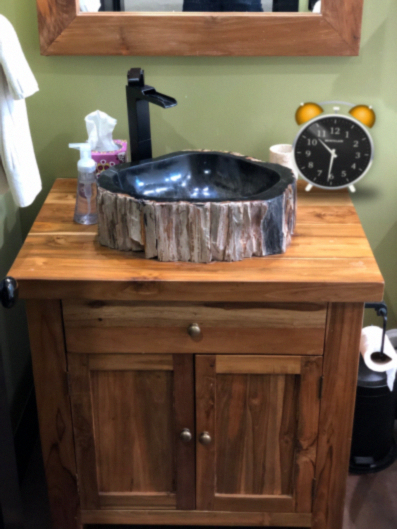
10:31
